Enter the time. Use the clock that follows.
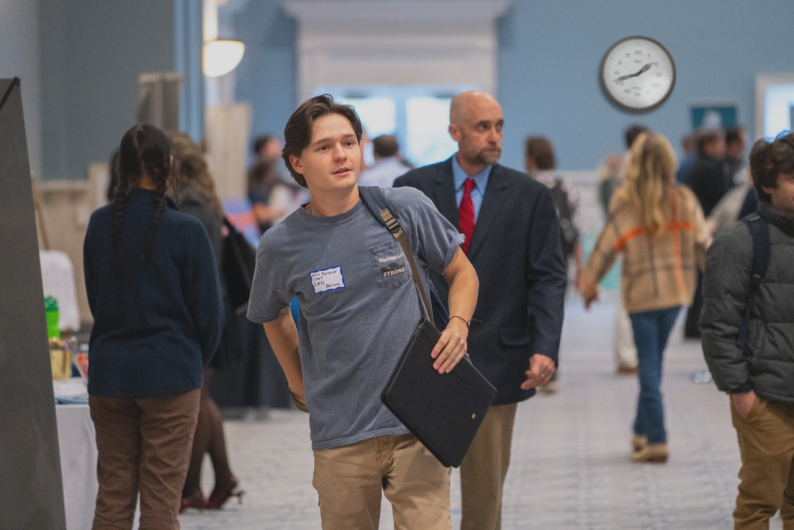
1:42
